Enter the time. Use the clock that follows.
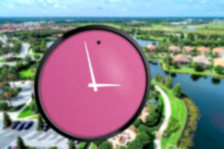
2:57
